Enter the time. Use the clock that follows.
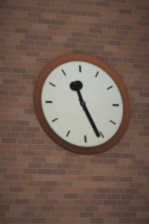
11:26
